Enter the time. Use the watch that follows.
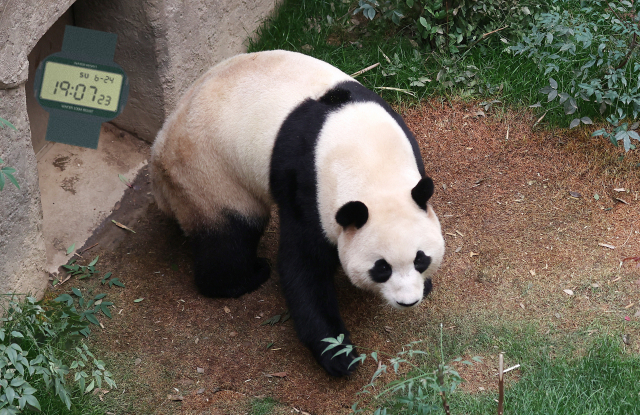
19:07:23
